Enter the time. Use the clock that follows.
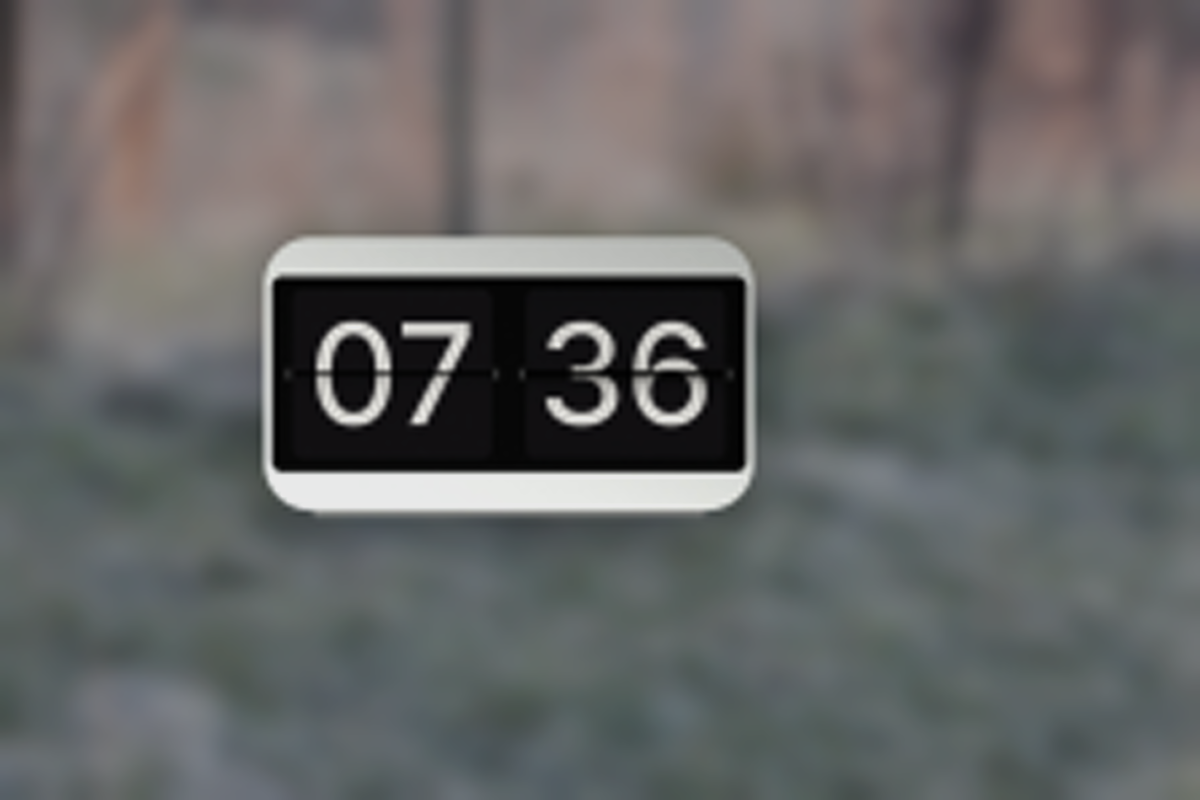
7:36
